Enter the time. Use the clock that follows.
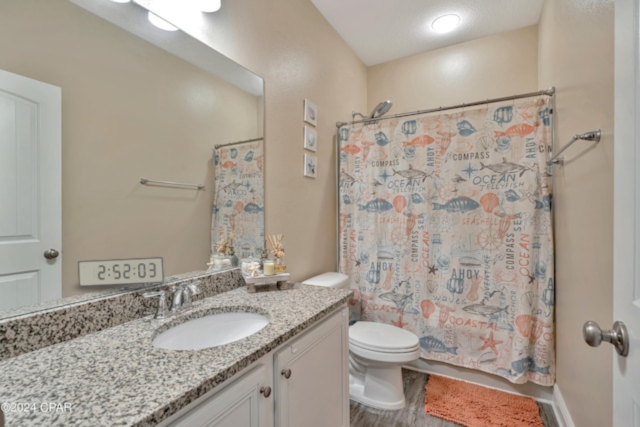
2:52:03
